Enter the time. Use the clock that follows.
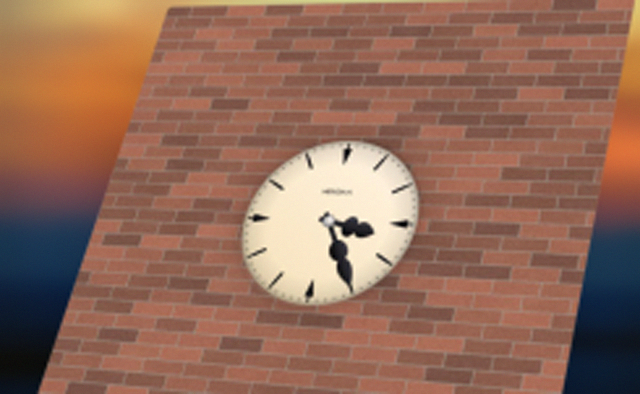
3:25
